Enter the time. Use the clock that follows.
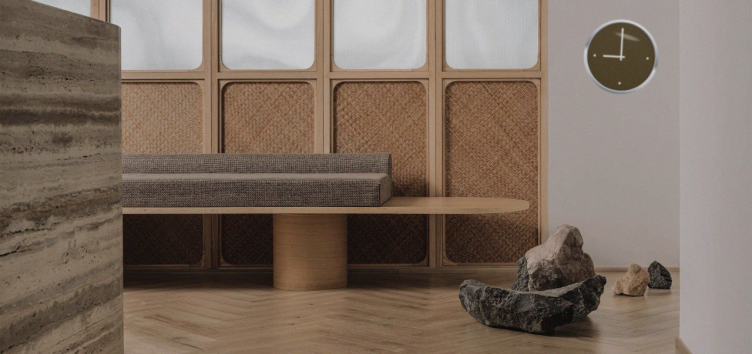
9:00
